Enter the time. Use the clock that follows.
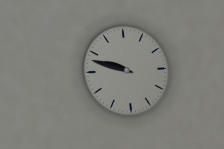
9:48
